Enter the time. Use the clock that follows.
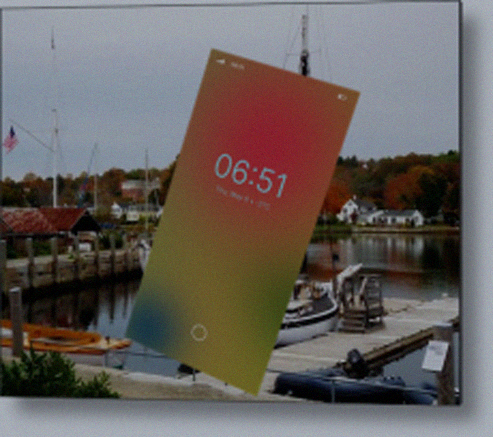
6:51
